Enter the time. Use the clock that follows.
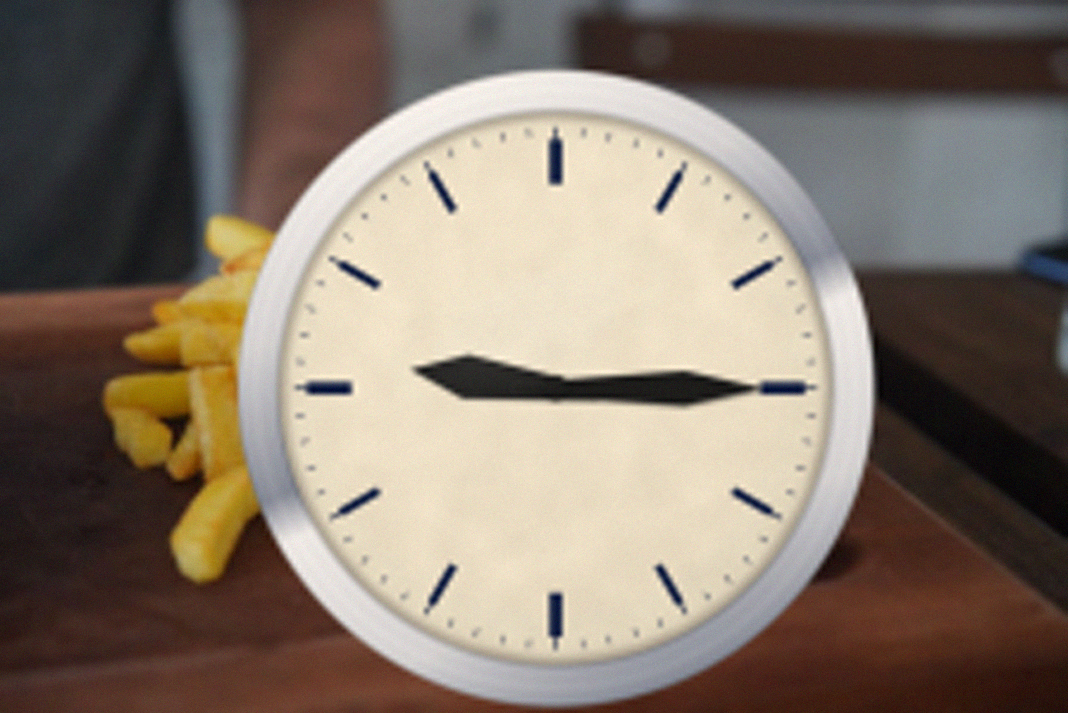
9:15
